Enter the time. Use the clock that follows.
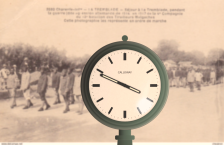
3:49
